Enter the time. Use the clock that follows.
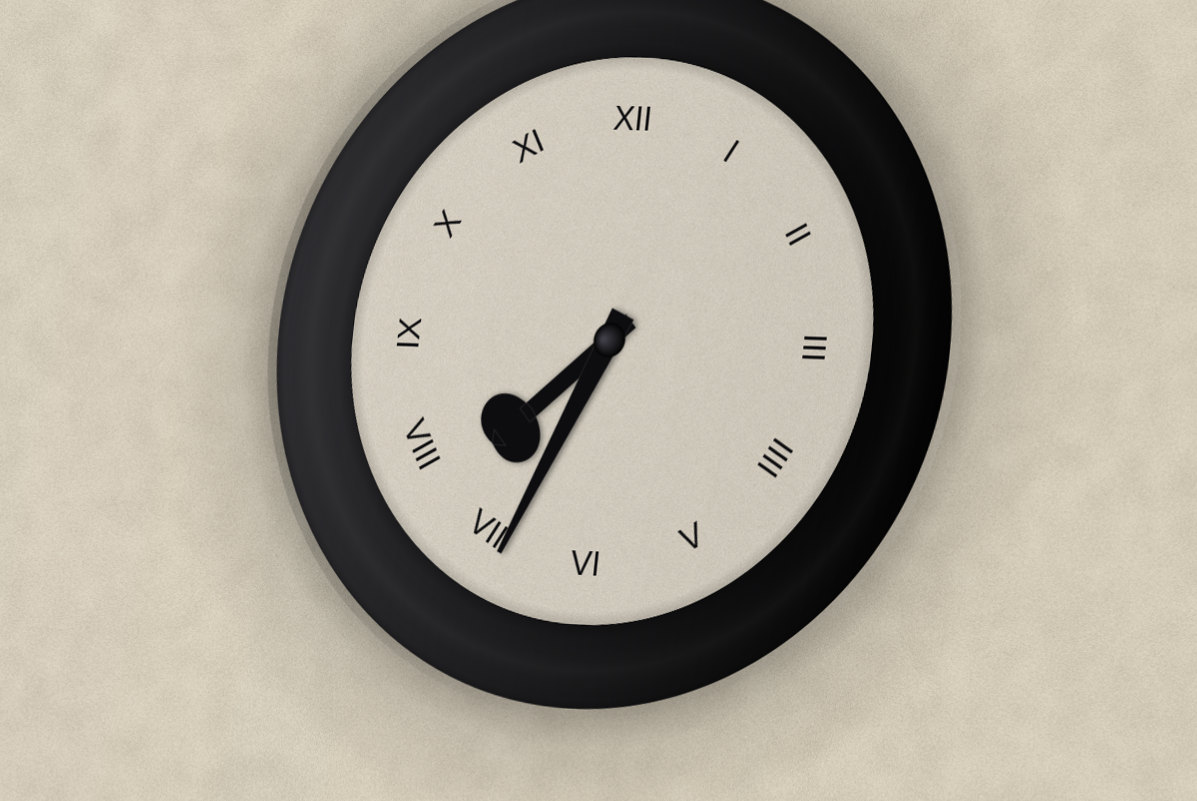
7:34
